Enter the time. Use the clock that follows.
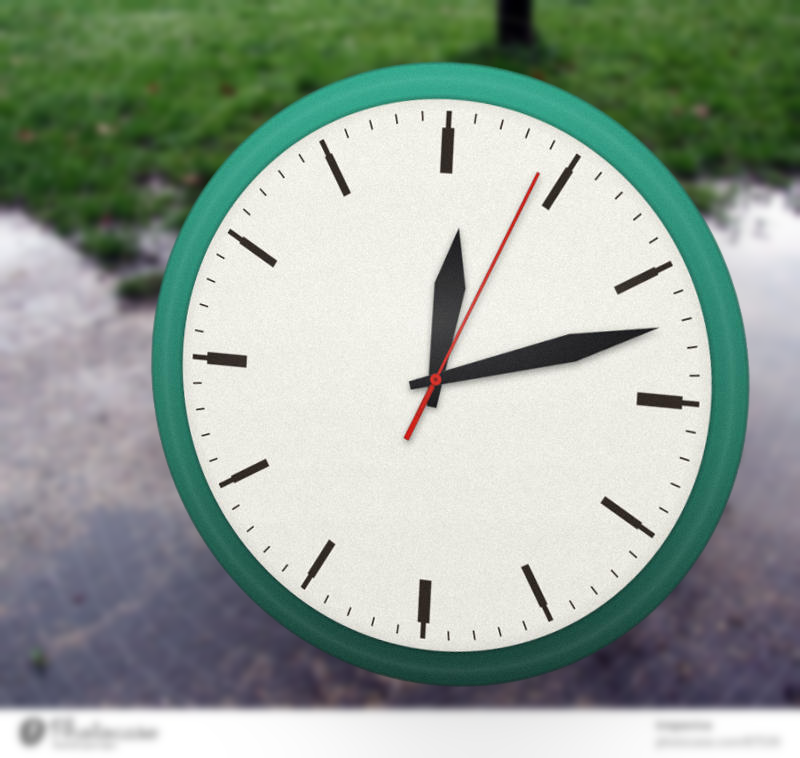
12:12:04
